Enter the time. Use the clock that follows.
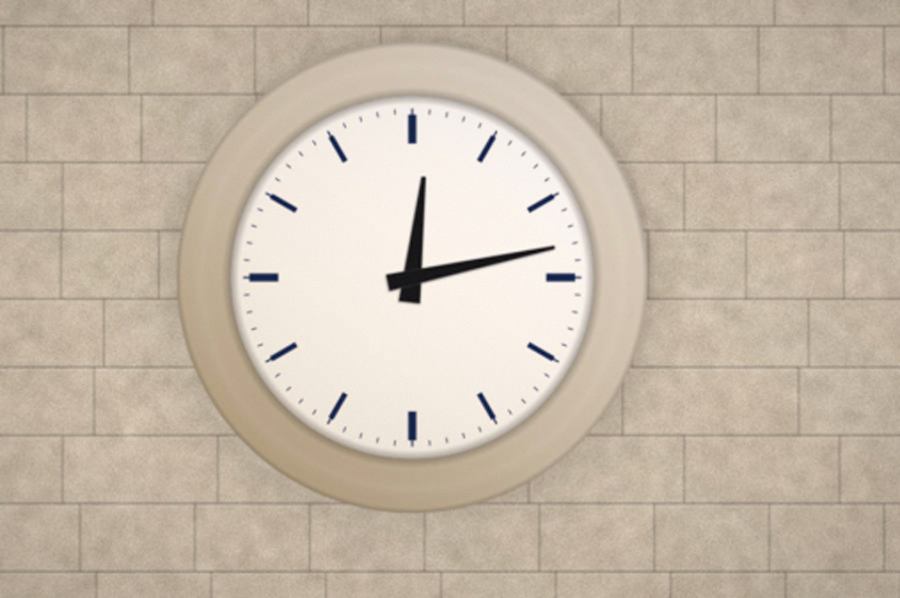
12:13
